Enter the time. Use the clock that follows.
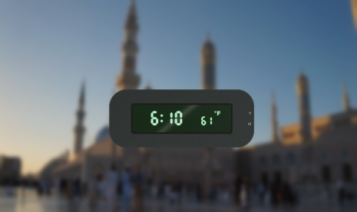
6:10
